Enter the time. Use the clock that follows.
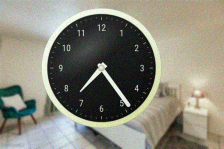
7:24
